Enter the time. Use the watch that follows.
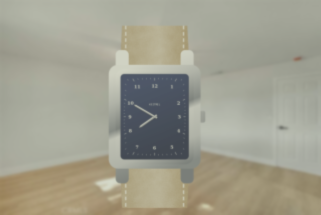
7:50
